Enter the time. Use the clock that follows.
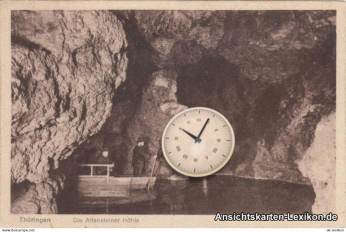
10:04
